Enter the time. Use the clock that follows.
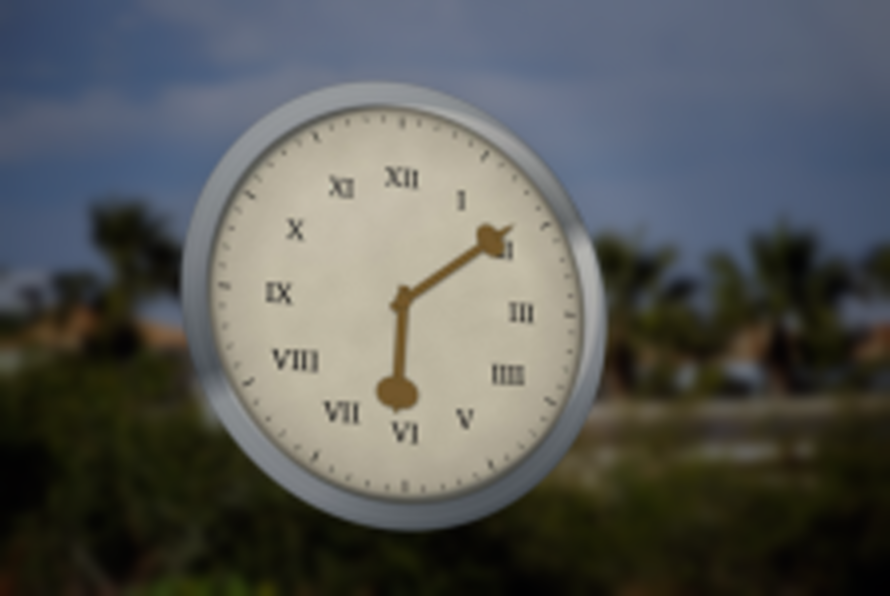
6:09
